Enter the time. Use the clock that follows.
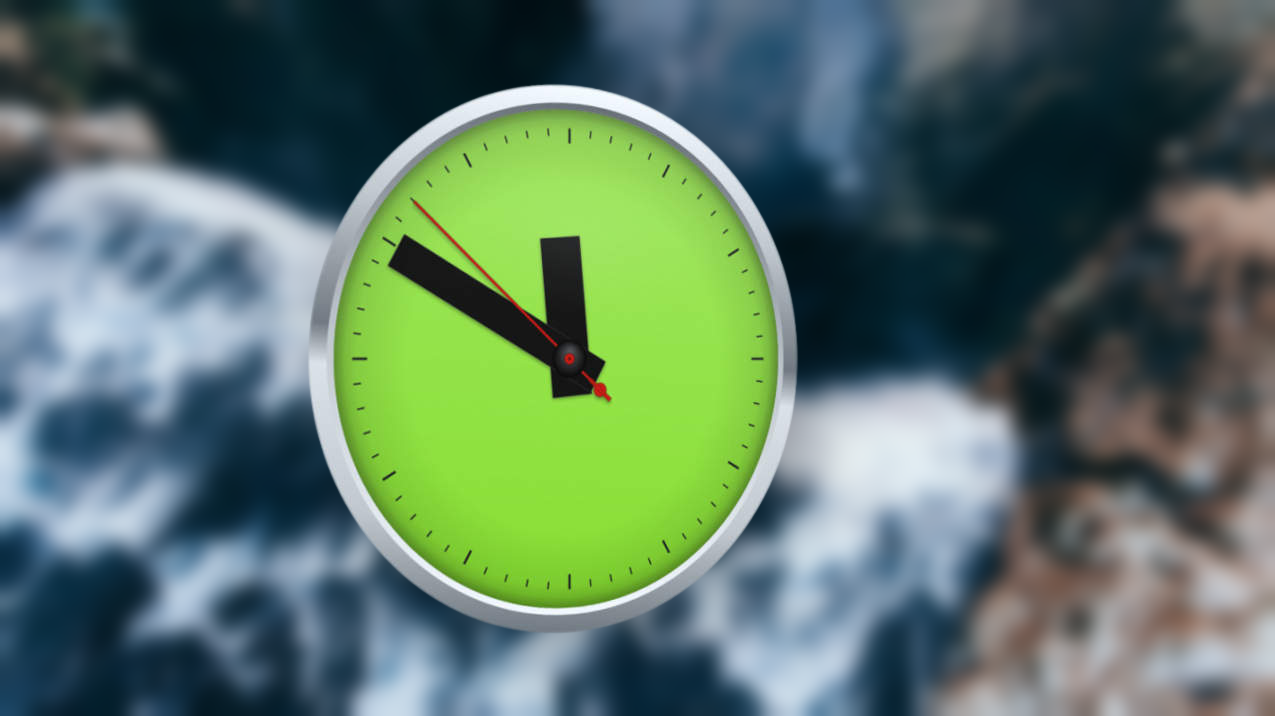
11:49:52
